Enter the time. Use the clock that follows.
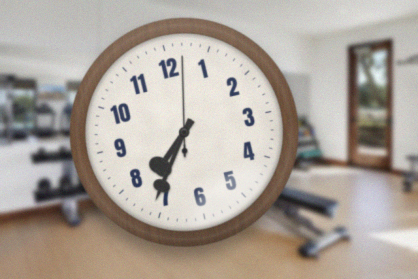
7:36:02
